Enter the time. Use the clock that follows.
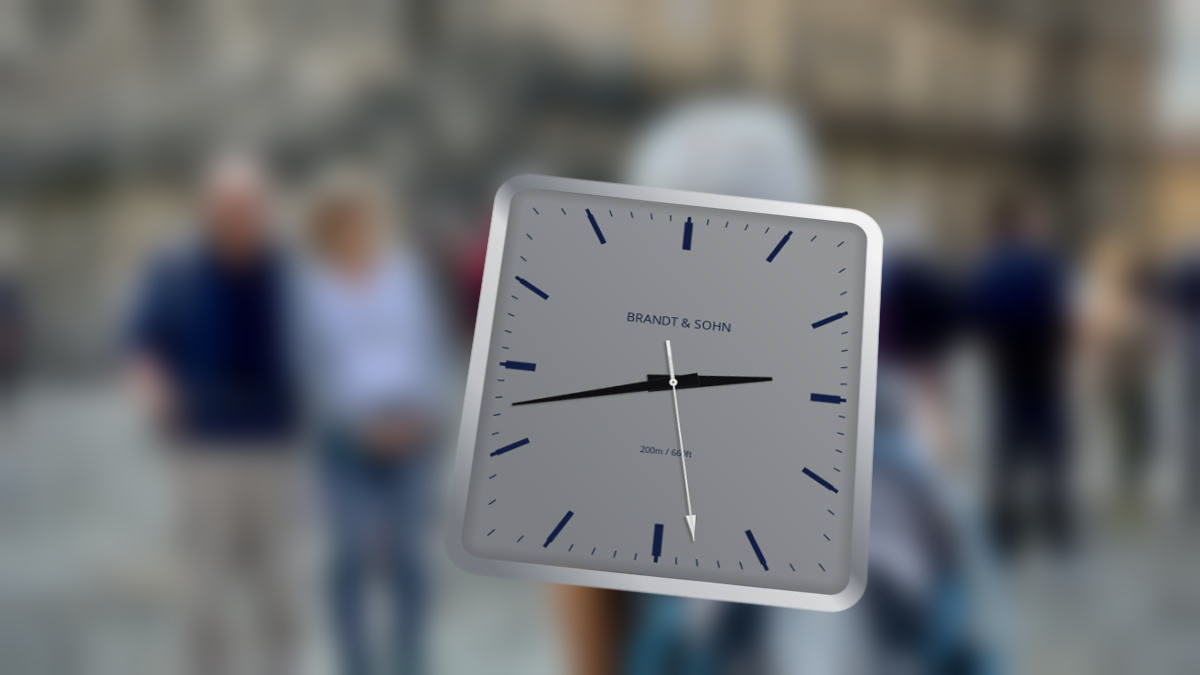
2:42:28
